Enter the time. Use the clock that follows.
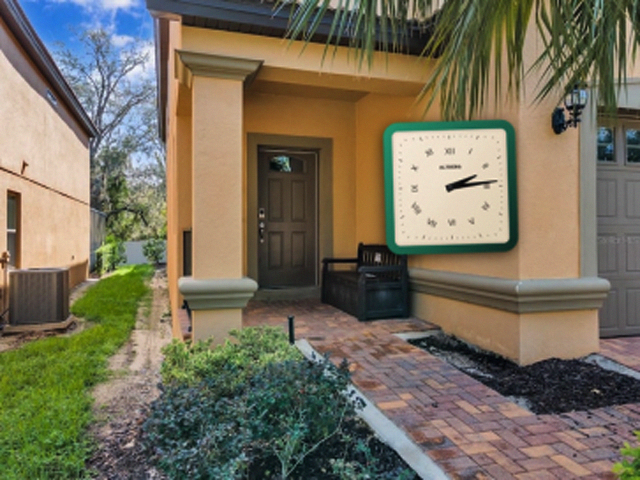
2:14
